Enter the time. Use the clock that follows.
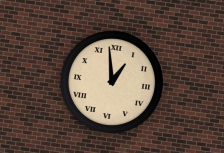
12:58
